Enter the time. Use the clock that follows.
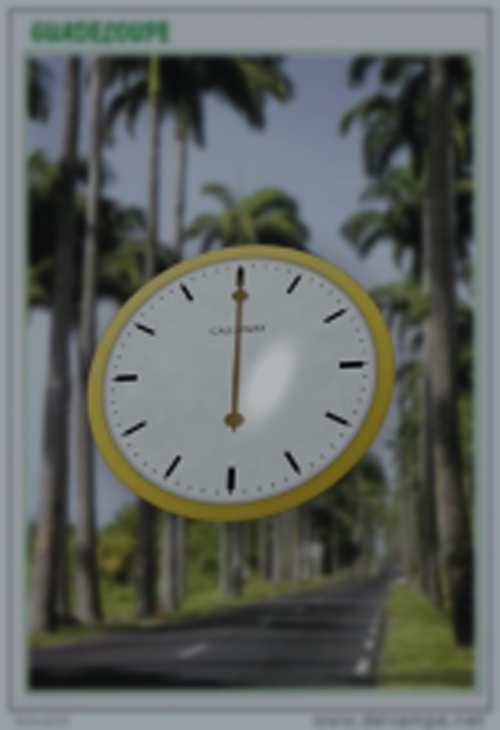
6:00
